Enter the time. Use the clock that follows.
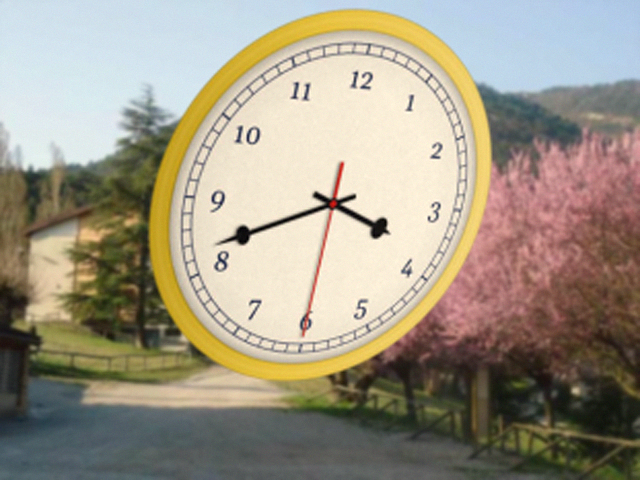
3:41:30
